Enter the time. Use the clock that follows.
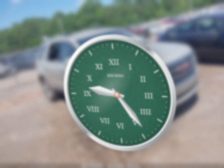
9:24
